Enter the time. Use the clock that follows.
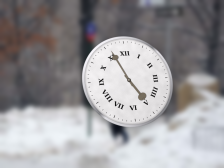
4:56
